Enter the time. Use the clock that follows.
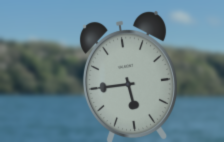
5:45
